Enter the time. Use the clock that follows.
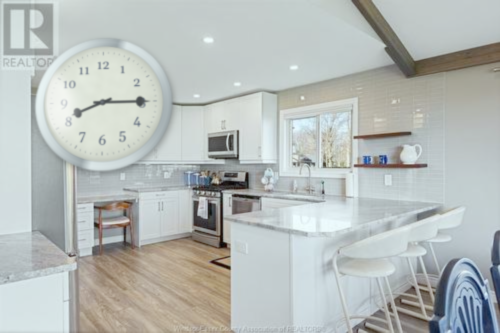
8:15
